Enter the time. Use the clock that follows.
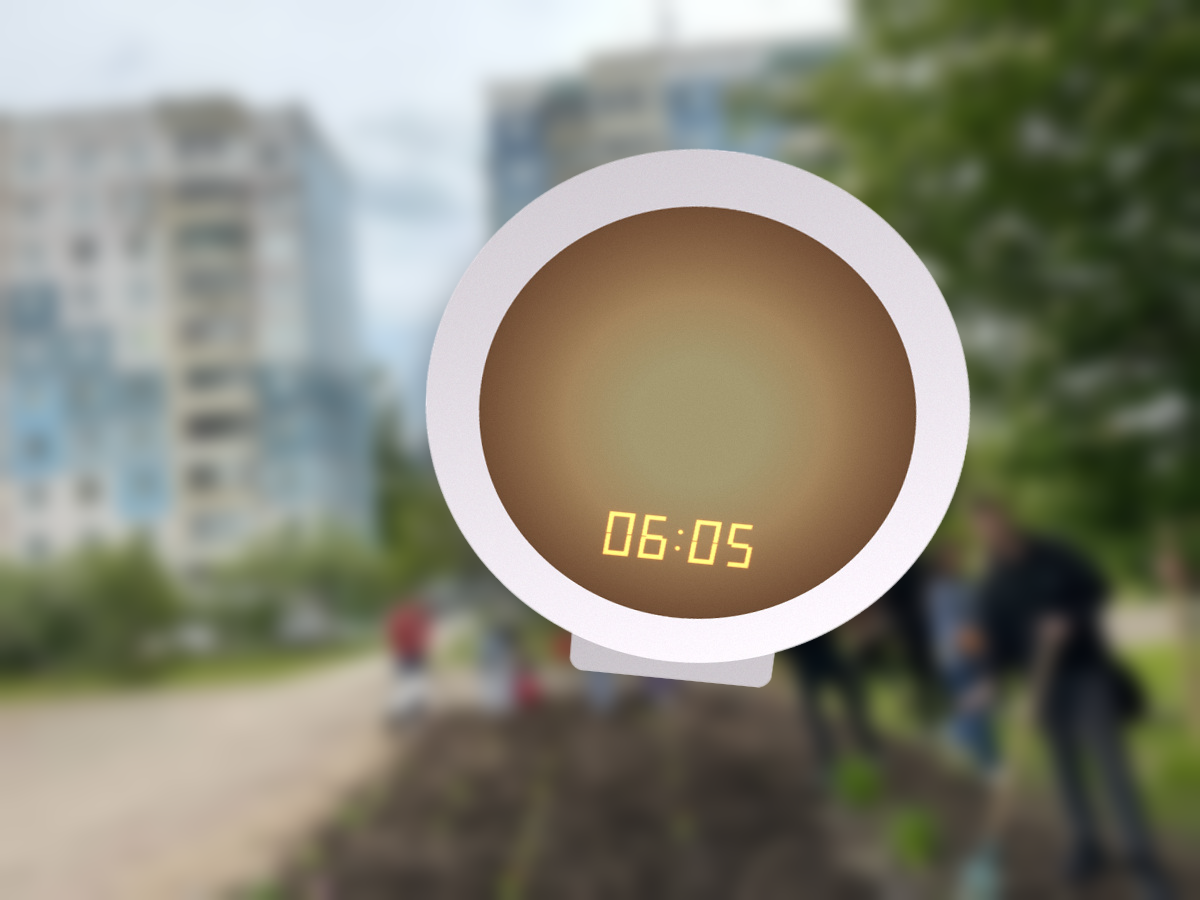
6:05
